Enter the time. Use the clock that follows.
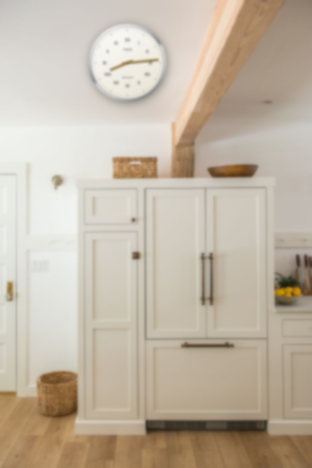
8:14
